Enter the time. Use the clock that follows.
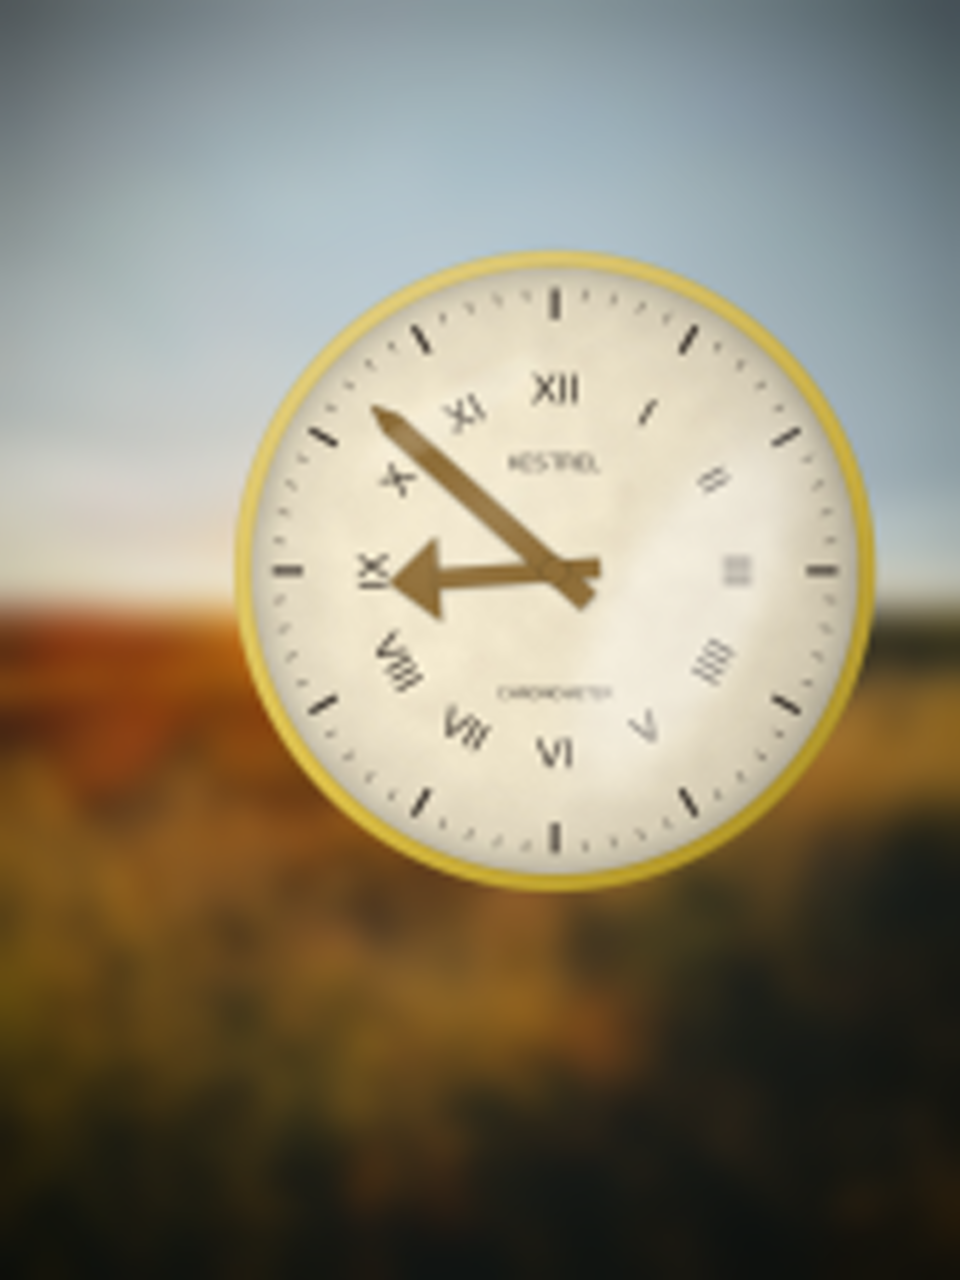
8:52
